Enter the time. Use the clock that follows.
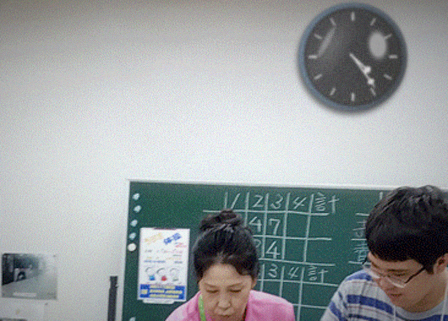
4:24
